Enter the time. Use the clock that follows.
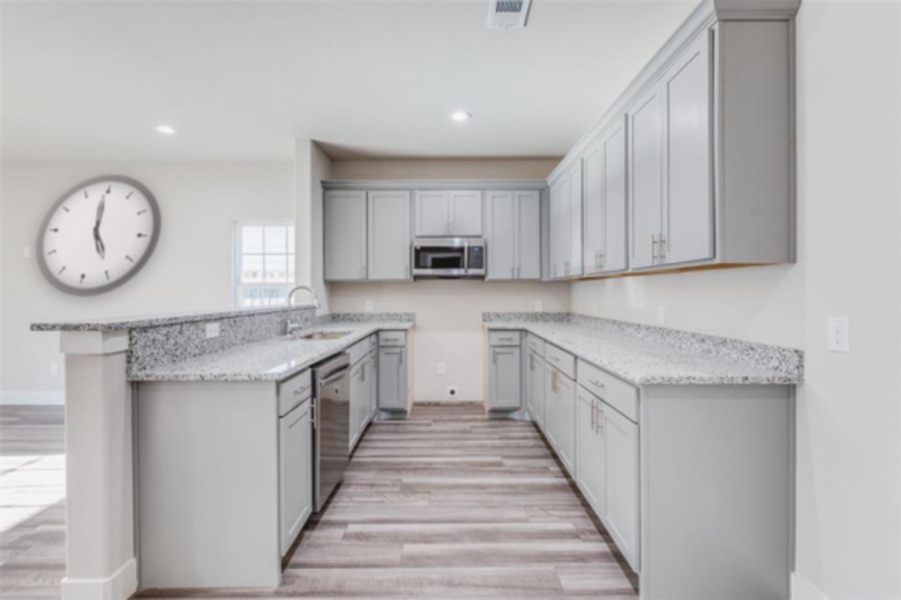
4:59
